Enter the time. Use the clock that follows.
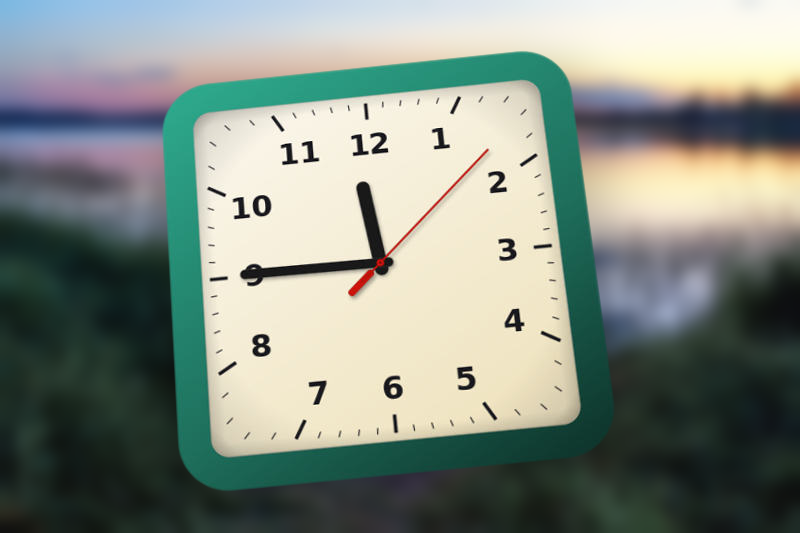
11:45:08
